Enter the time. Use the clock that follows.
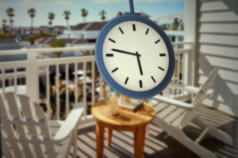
5:47
